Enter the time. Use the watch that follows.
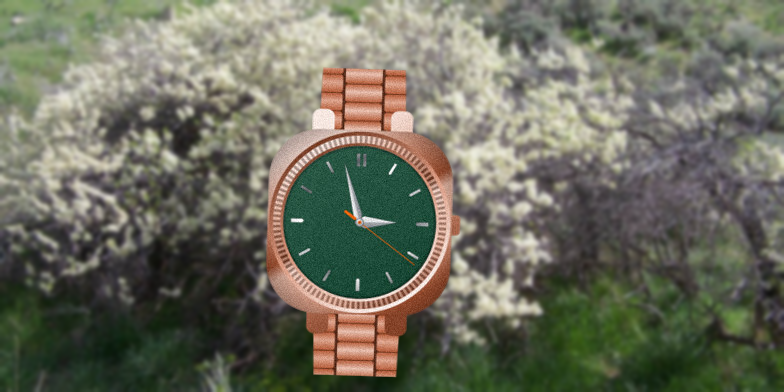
2:57:21
